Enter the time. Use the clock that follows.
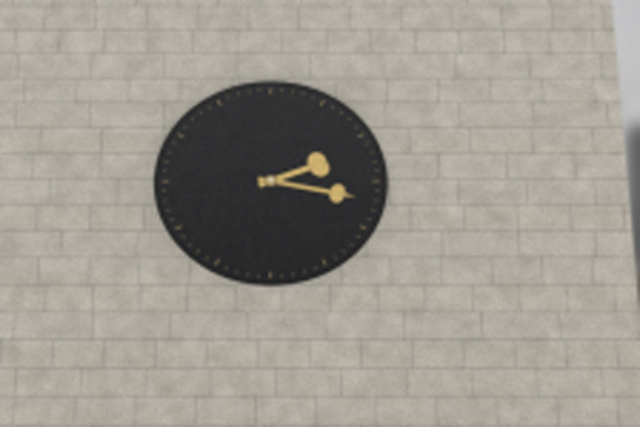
2:17
